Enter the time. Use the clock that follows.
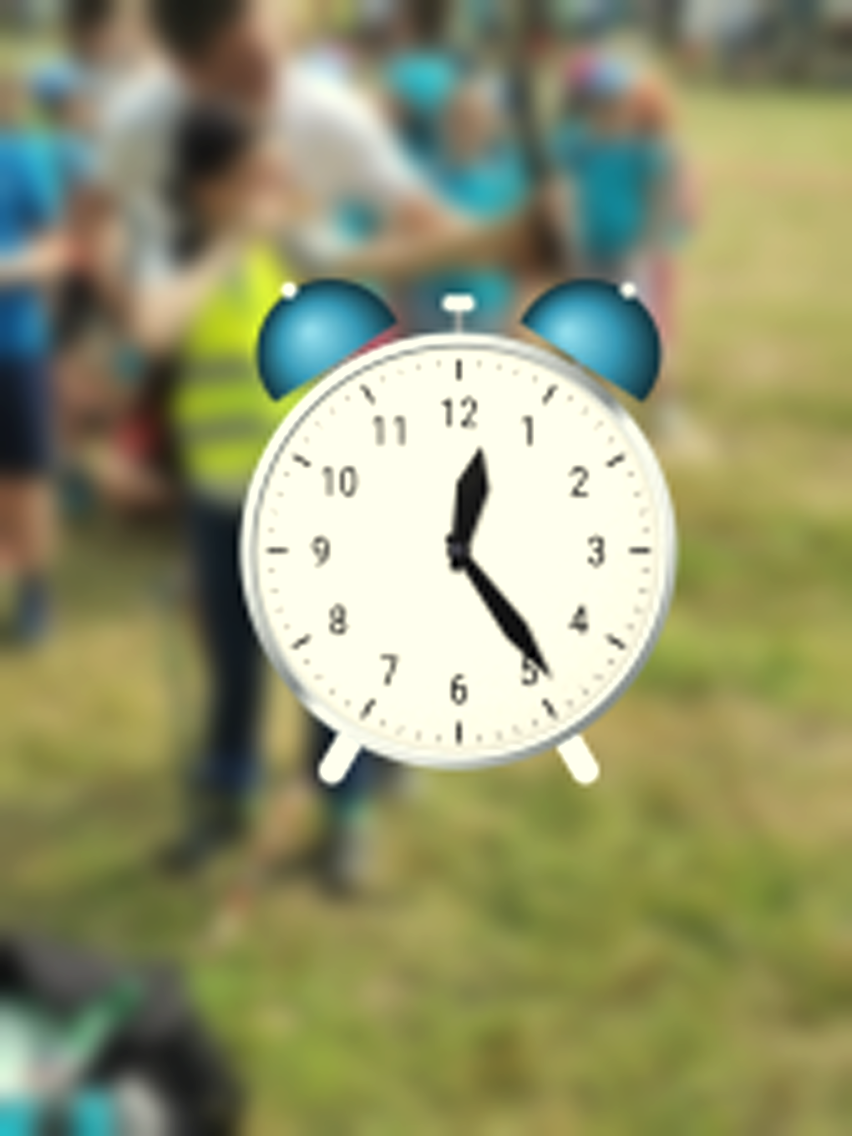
12:24
